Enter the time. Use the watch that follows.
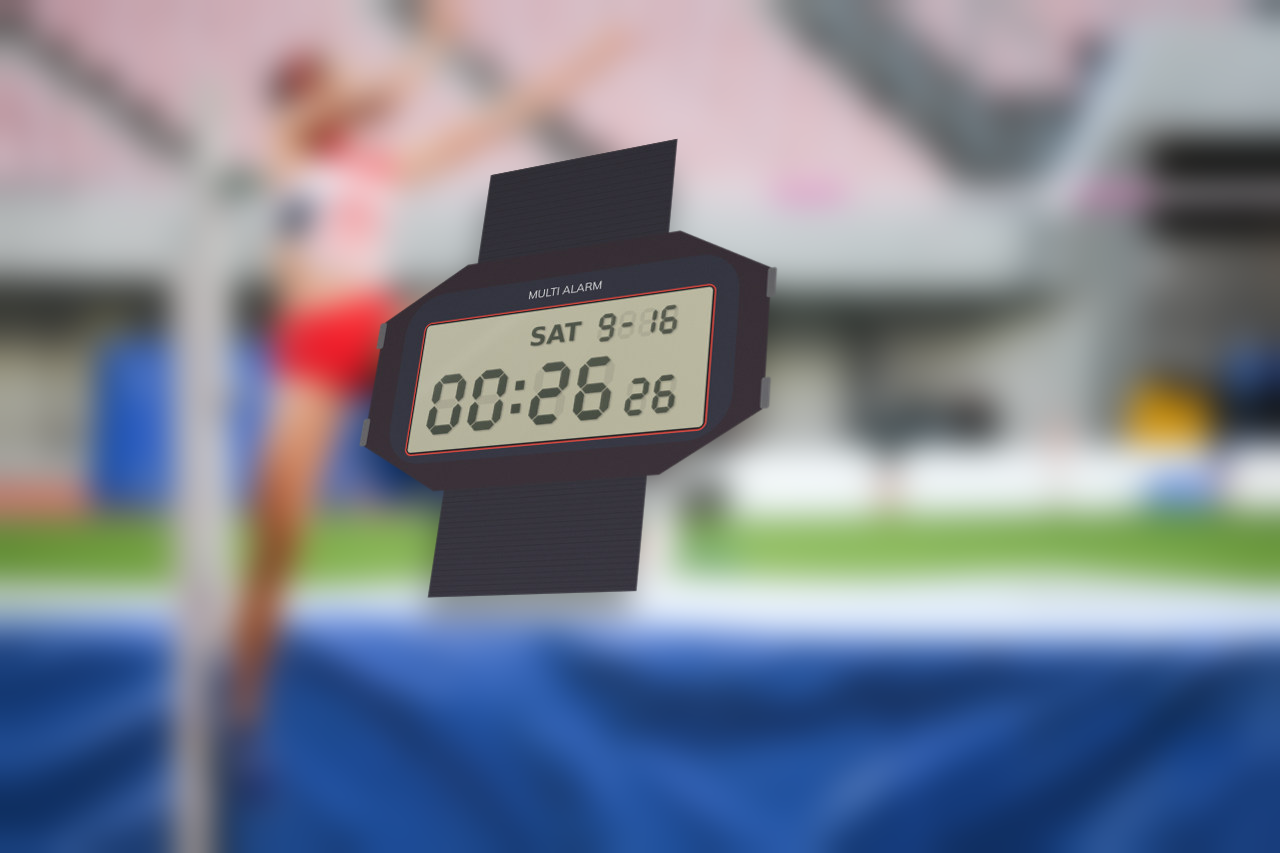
0:26:26
